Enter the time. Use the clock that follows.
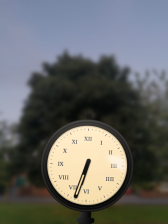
6:33
